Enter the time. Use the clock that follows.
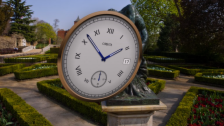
1:52
